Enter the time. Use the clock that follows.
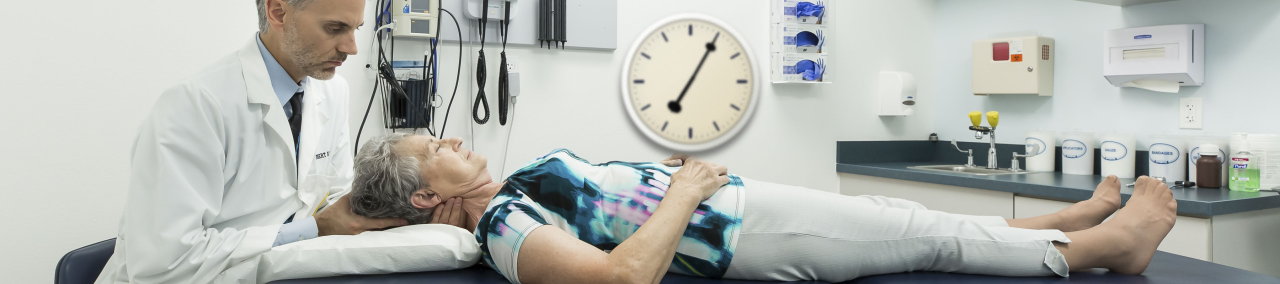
7:05
